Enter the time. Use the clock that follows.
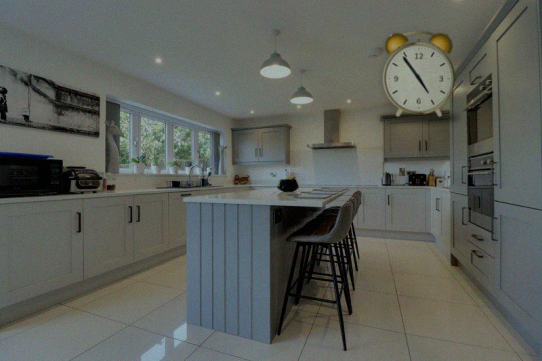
4:54
